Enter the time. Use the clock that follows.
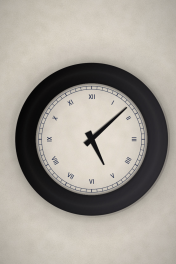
5:08
